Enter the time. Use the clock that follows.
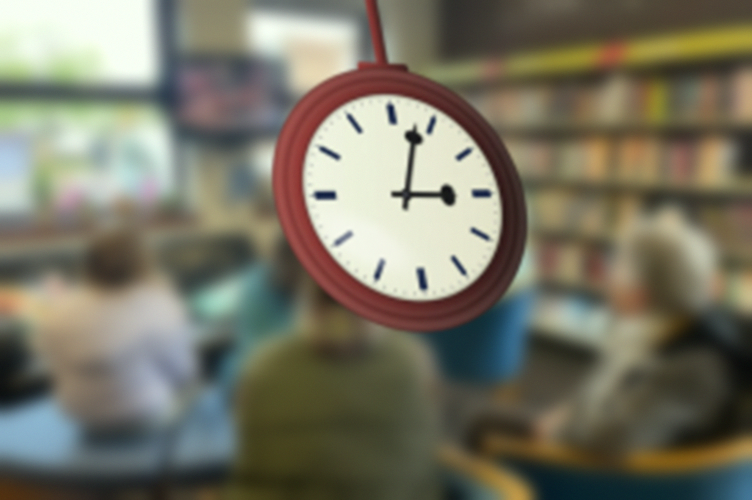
3:03
